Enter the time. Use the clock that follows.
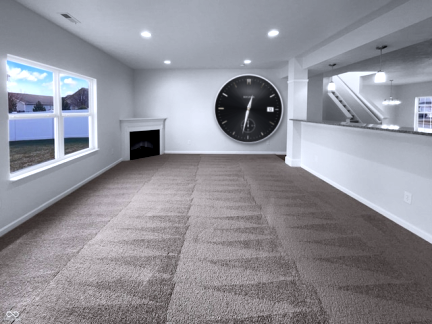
12:32
